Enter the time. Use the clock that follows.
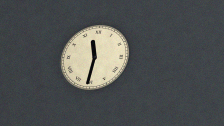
11:31
